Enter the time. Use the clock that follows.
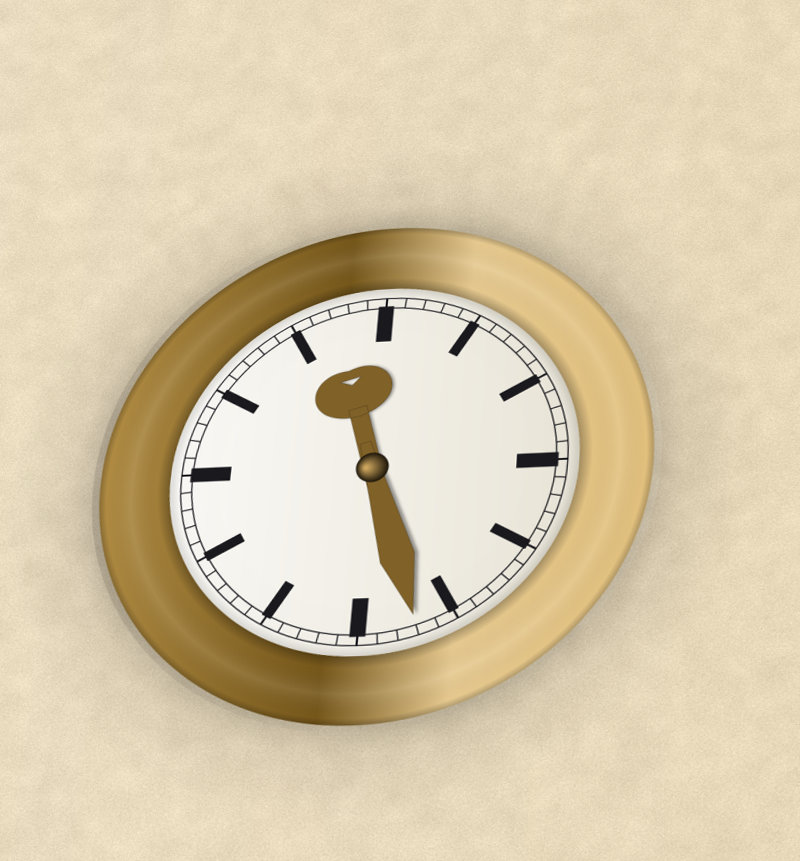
11:27
